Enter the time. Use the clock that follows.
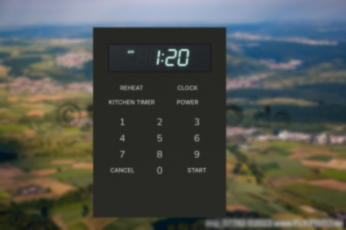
1:20
